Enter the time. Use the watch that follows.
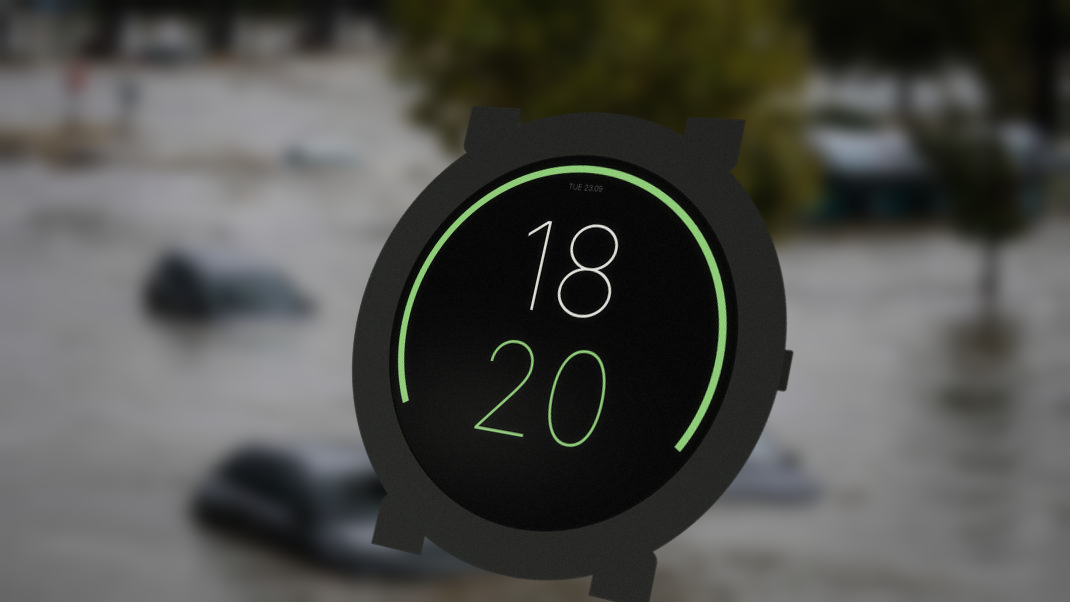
18:20
